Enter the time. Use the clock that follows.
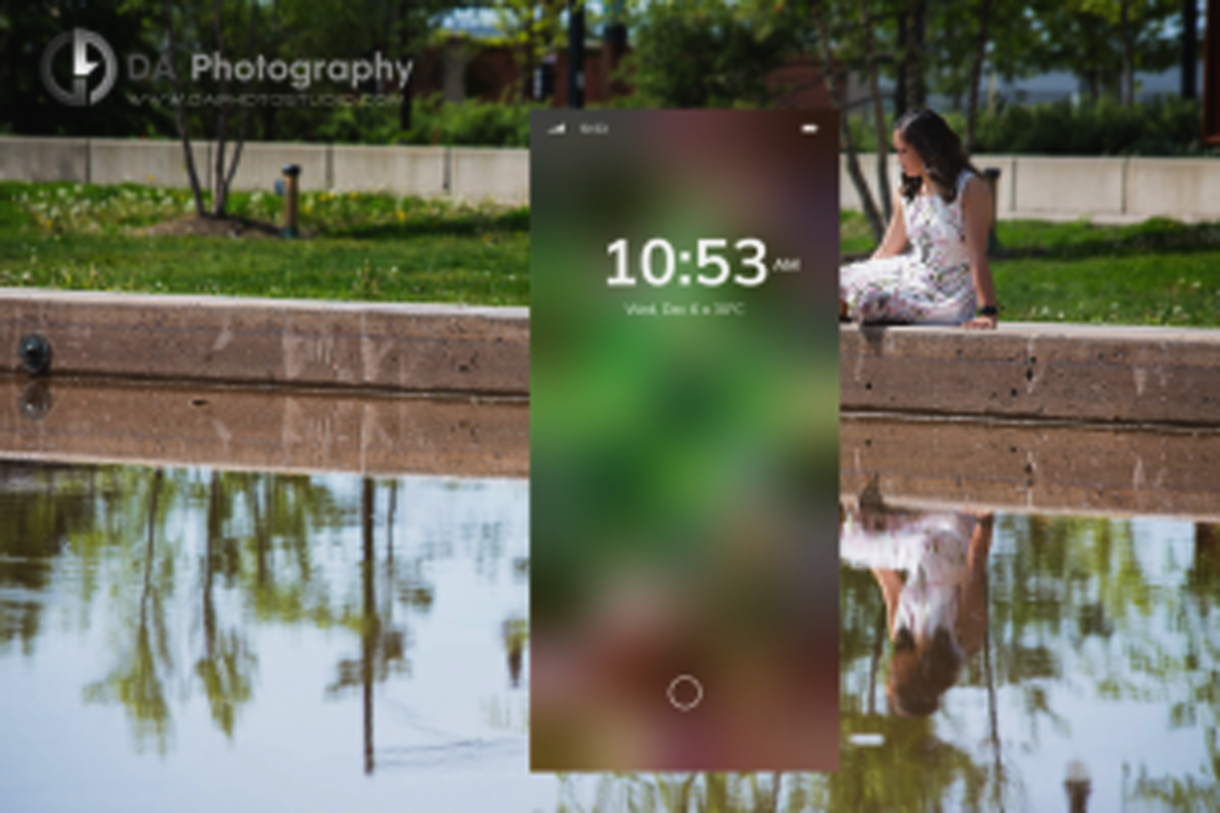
10:53
